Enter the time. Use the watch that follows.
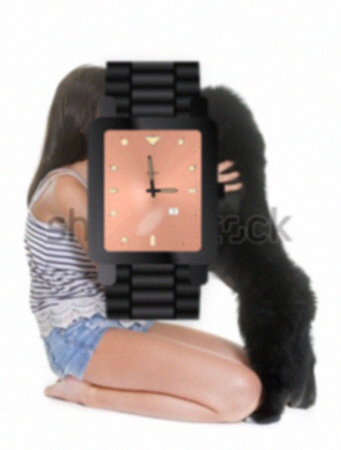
2:59
